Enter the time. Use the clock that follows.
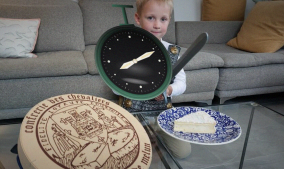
8:11
